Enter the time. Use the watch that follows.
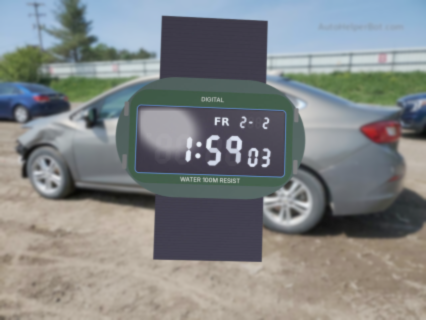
1:59:03
